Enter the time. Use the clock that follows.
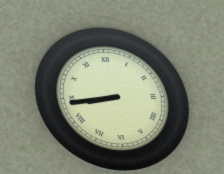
8:44
